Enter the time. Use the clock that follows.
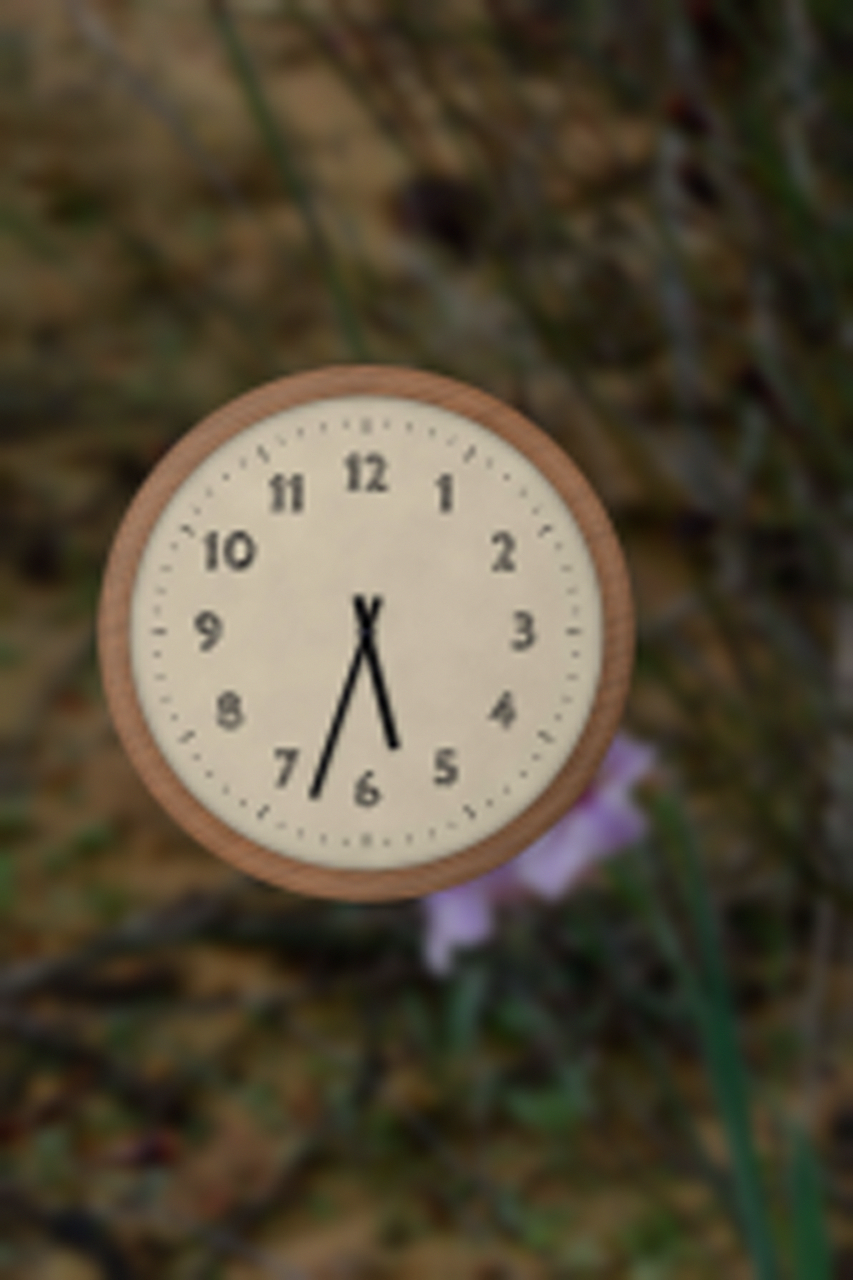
5:33
